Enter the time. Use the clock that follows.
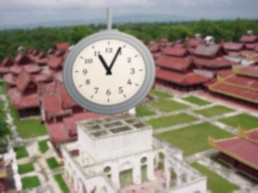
11:04
